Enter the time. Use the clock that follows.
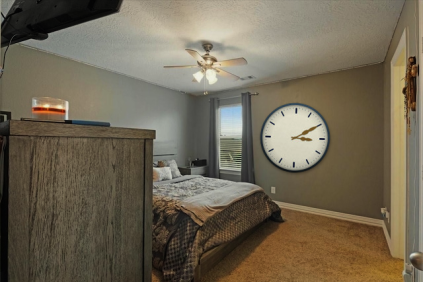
3:10
